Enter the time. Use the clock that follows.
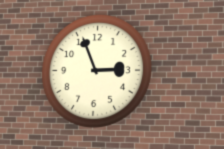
2:56
